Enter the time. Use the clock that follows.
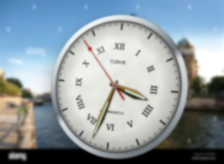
3:32:53
